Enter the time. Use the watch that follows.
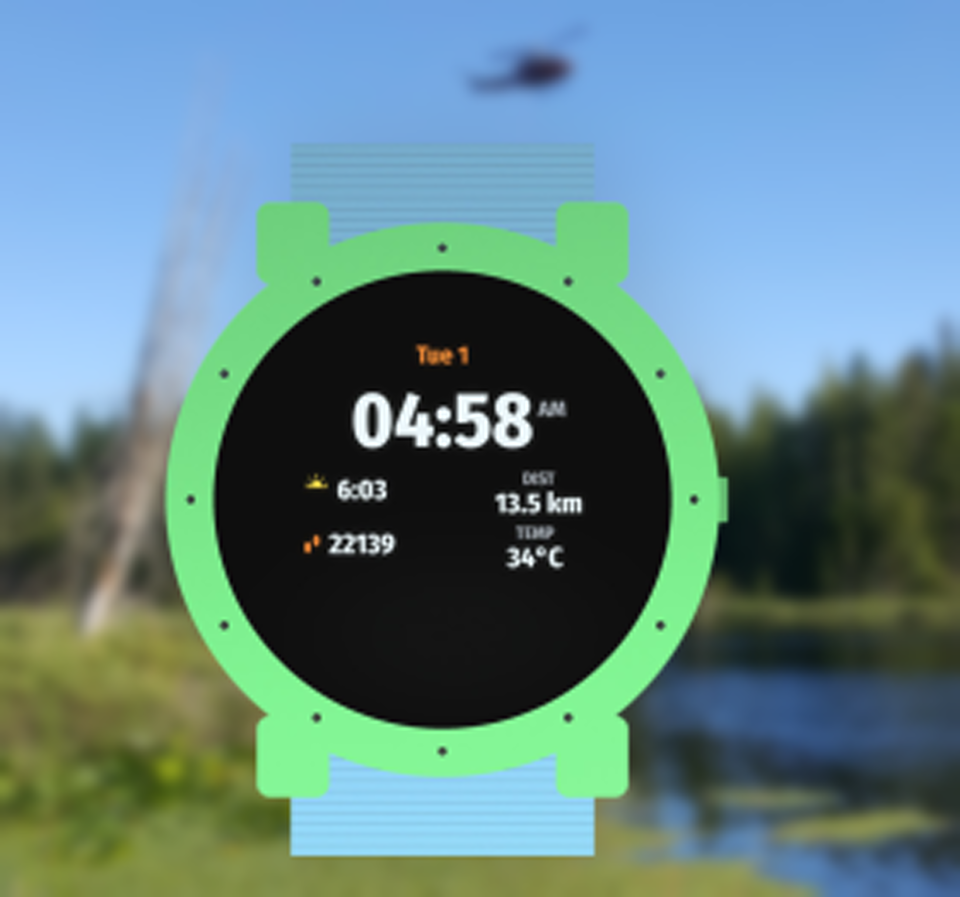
4:58
